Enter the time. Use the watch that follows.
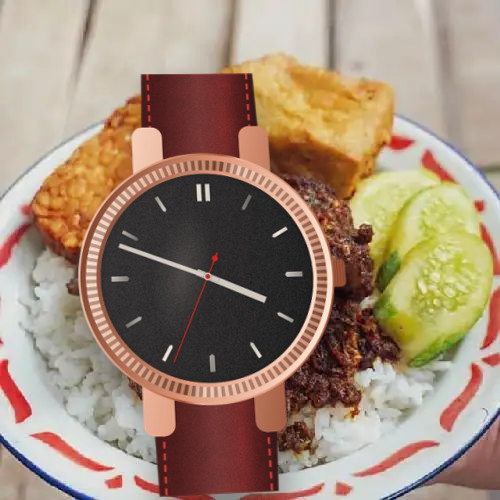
3:48:34
